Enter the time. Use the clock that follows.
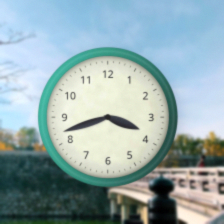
3:42
